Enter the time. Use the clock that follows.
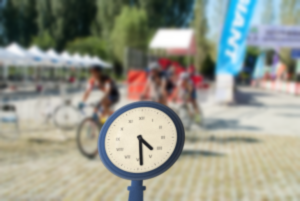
4:29
